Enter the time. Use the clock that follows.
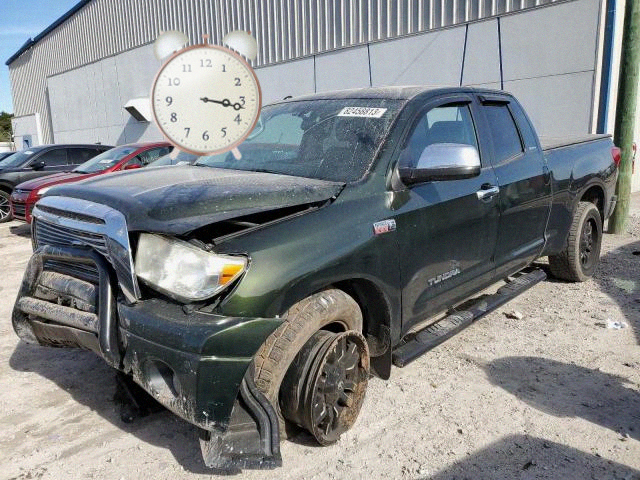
3:17
